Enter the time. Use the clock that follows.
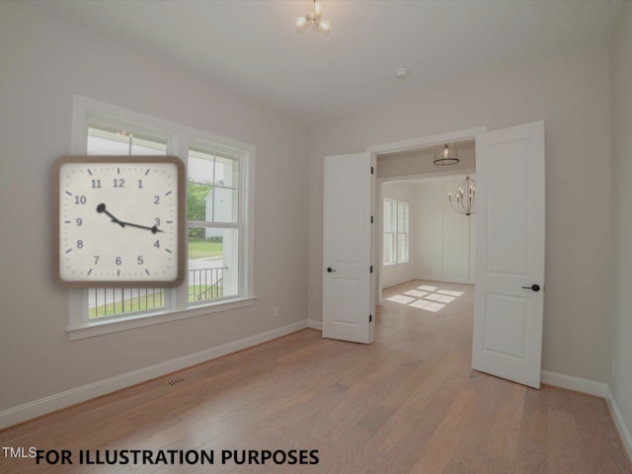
10:17
